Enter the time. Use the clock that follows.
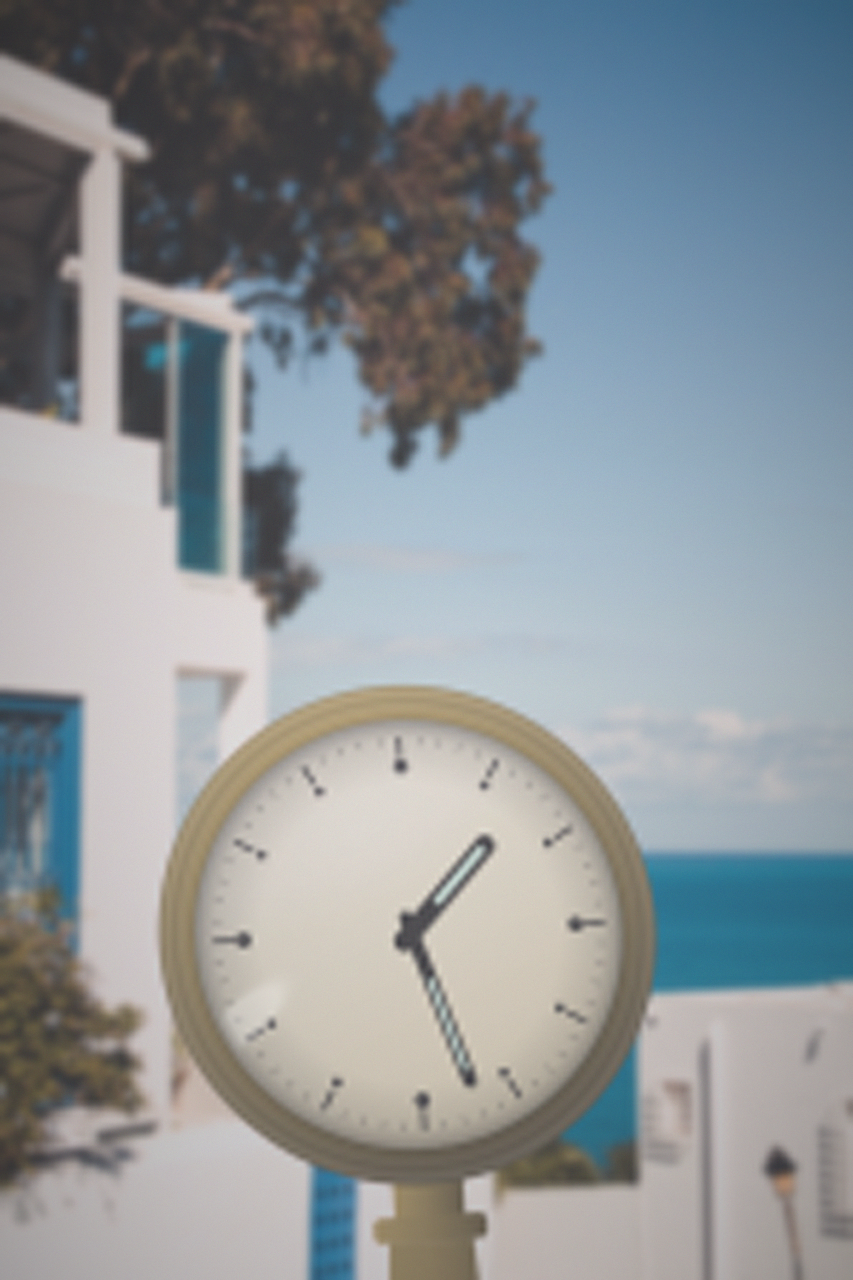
1:27
